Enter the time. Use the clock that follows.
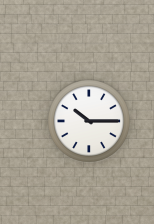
10:15
